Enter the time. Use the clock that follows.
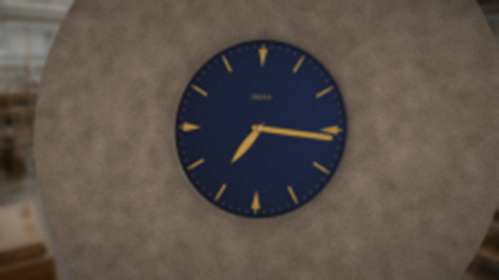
7:16
